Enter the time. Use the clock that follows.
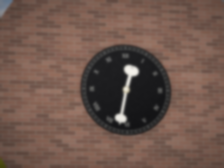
12:32
